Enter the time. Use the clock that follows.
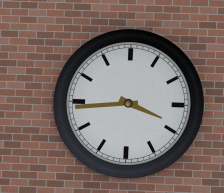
3:44
